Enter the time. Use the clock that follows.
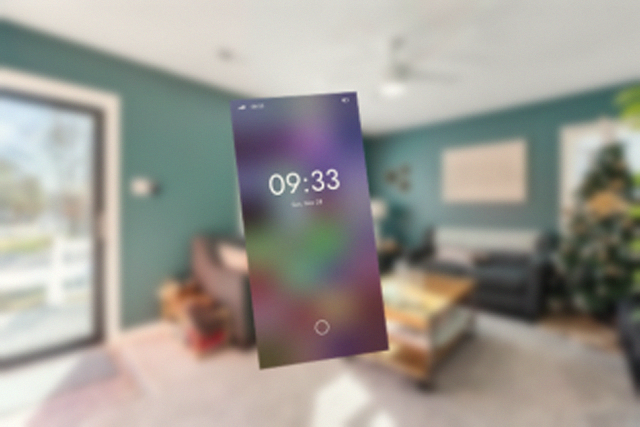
9:33
